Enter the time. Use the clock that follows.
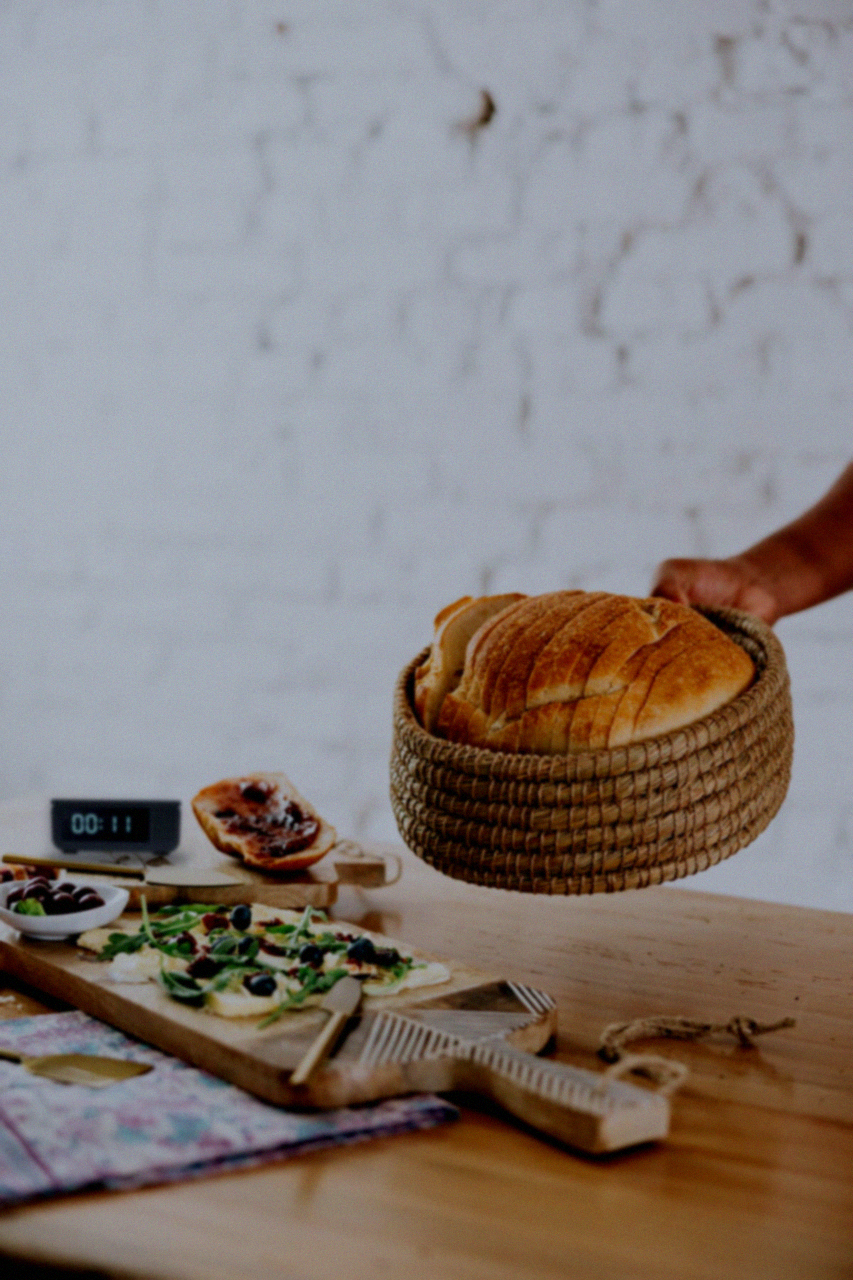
0:11
